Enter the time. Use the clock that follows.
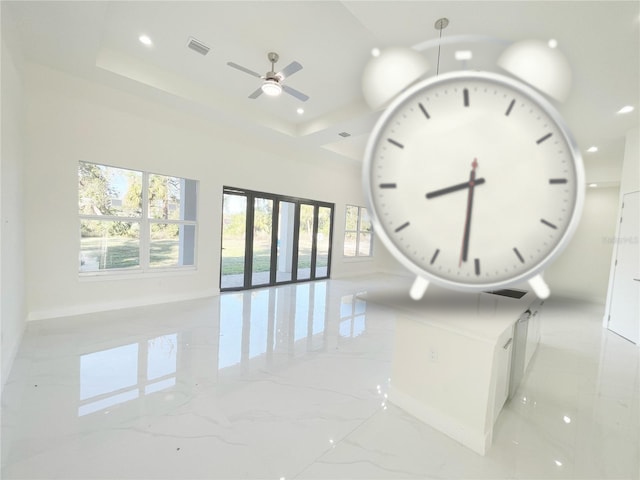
8:31:32
